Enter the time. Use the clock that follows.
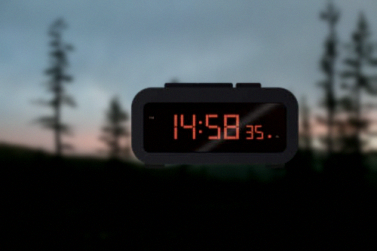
14:58:35
